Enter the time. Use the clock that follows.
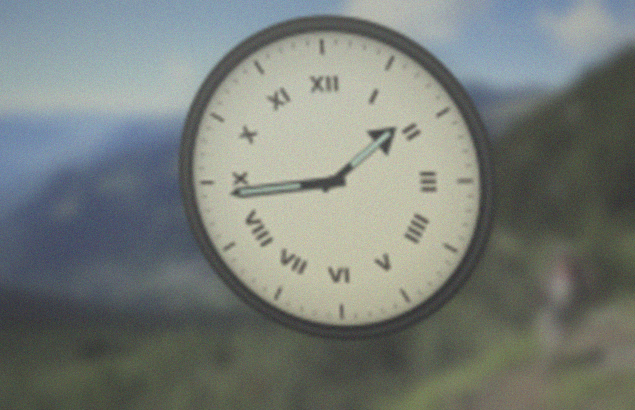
1:44
